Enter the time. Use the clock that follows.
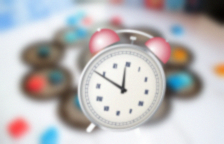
11:49
